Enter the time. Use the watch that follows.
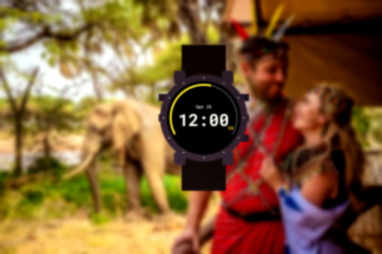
12:00
